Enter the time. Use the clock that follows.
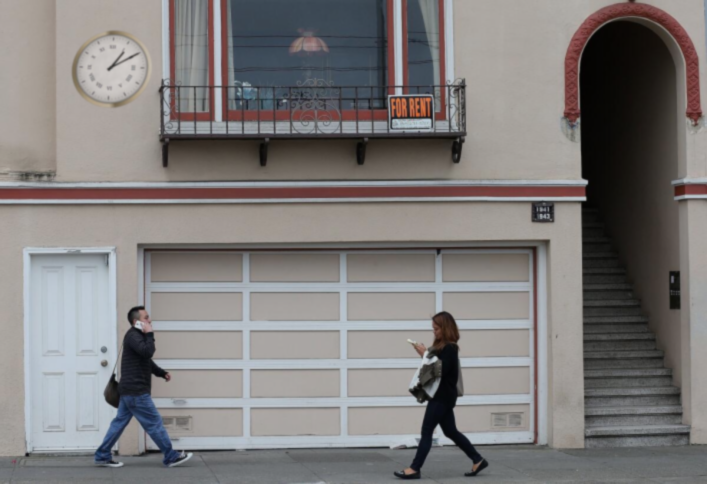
1:10
